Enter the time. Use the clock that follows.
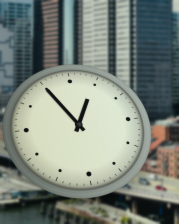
12:55
